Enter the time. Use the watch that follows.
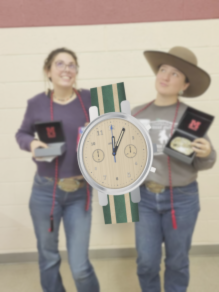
12:05
